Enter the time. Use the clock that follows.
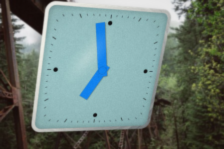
6:58
